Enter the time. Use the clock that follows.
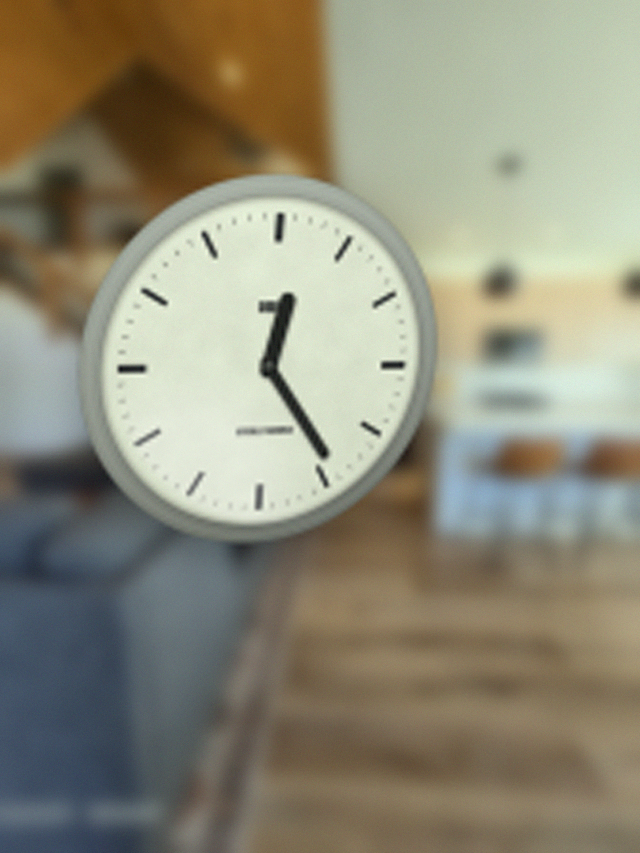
12:24
